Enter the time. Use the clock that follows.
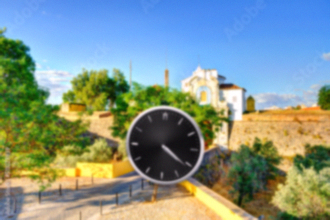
4:21
